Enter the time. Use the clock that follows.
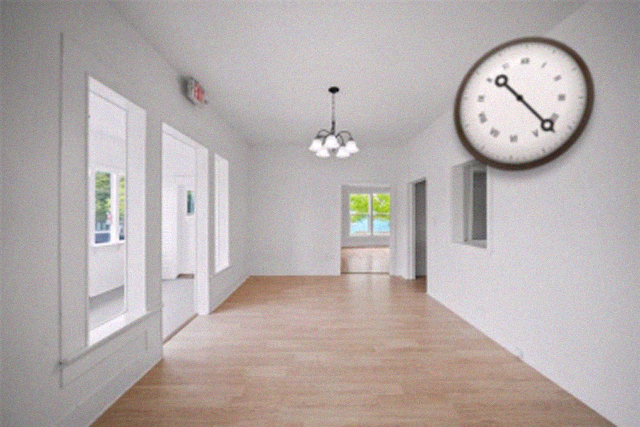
10:22
